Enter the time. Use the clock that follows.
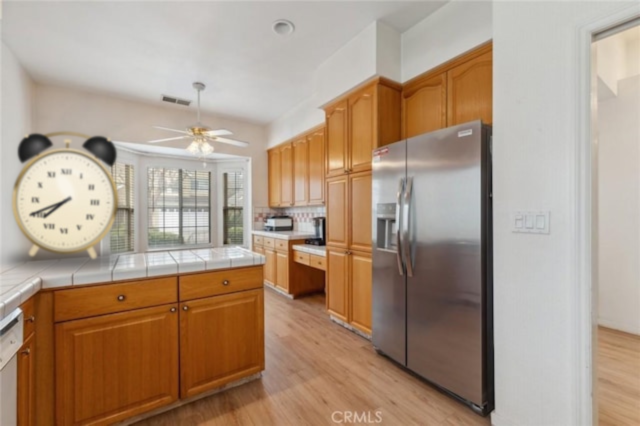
7:41
